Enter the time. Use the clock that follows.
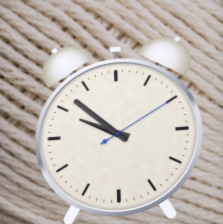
9:52:10
